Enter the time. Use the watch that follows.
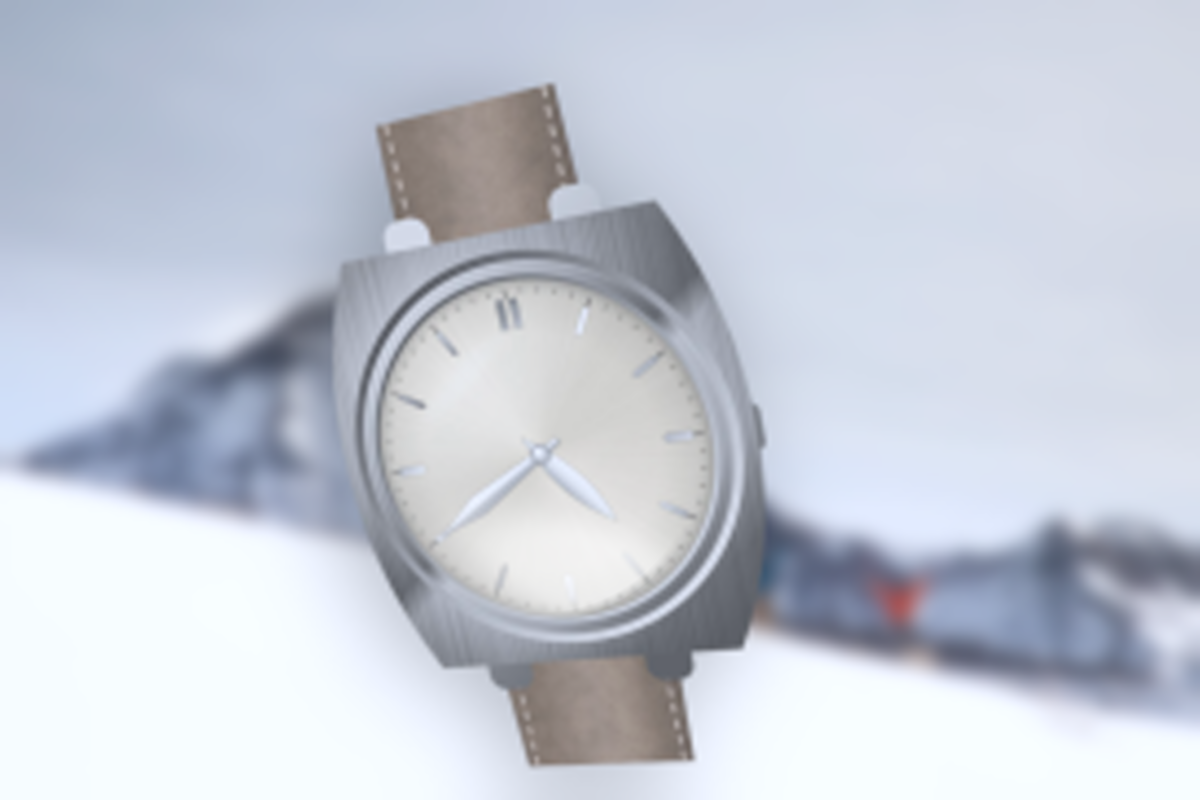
4:40
